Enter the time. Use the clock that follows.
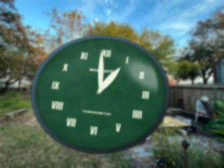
12:59
